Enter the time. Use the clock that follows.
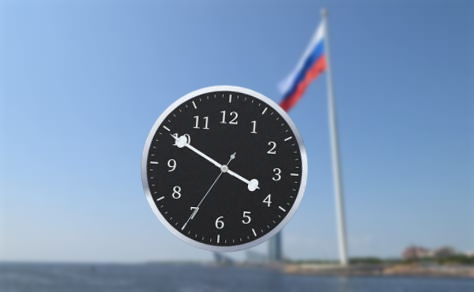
3:49:35
